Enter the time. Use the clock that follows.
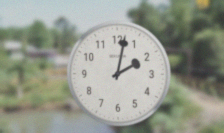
2:02
